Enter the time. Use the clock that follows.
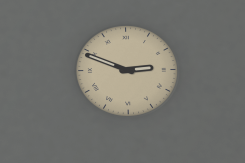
2:49
